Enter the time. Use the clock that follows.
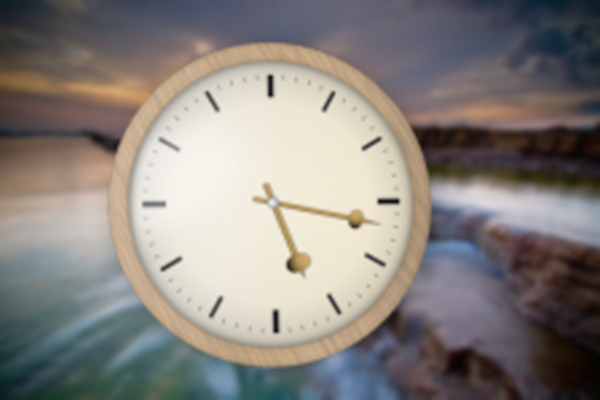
5:17
